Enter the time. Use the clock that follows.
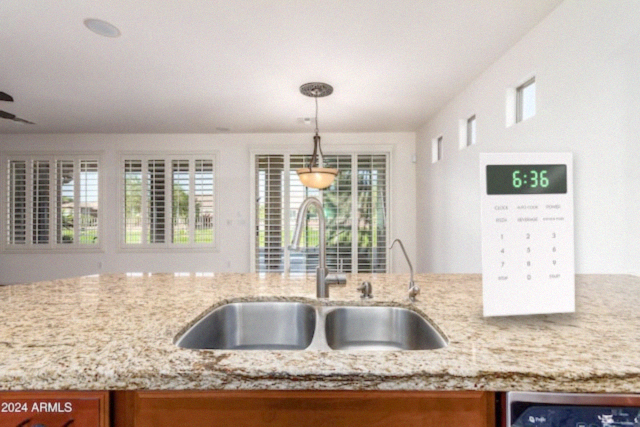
6:36
